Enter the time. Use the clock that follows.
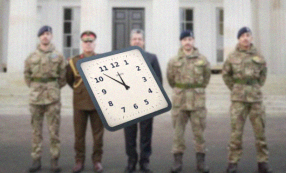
11:53
